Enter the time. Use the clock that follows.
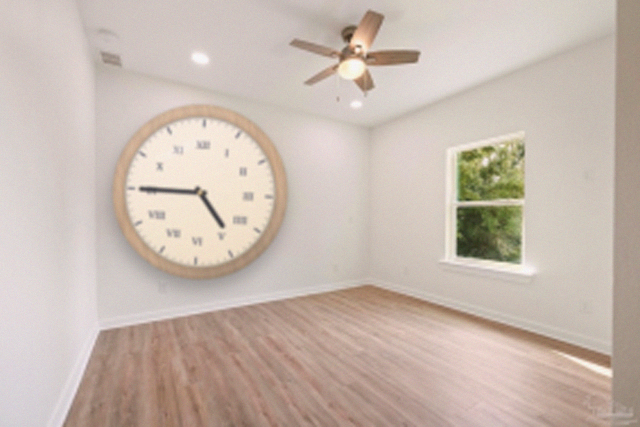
4:45
